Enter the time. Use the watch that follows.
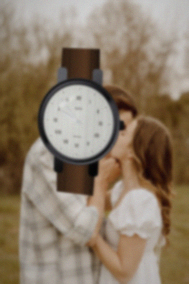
9:53
